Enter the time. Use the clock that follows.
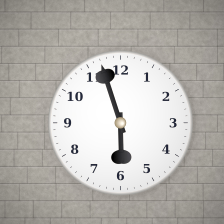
5:57
